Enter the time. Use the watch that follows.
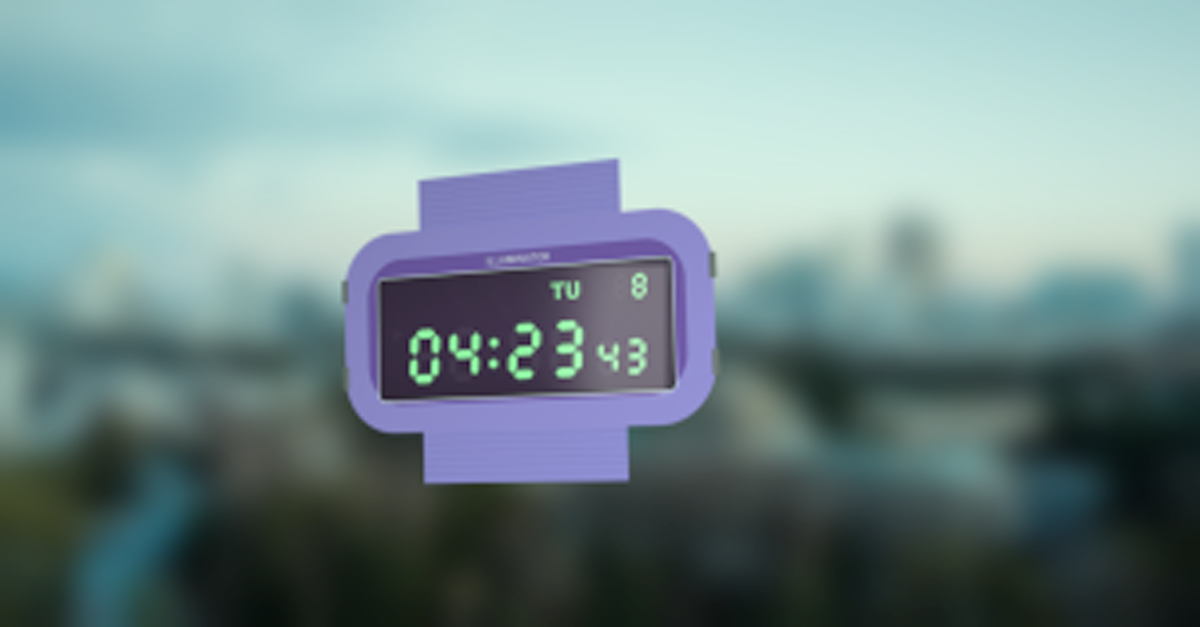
4:23:43
